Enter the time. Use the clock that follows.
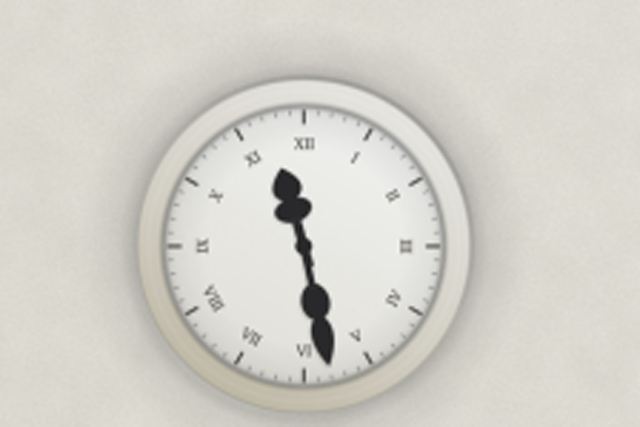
11:28
